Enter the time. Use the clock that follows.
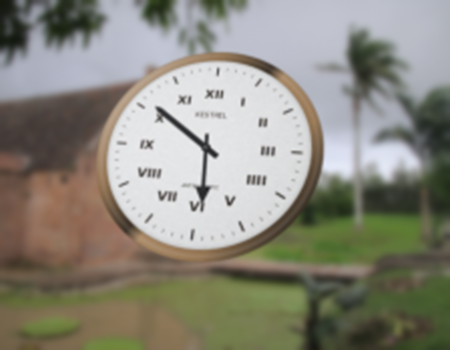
5:51
